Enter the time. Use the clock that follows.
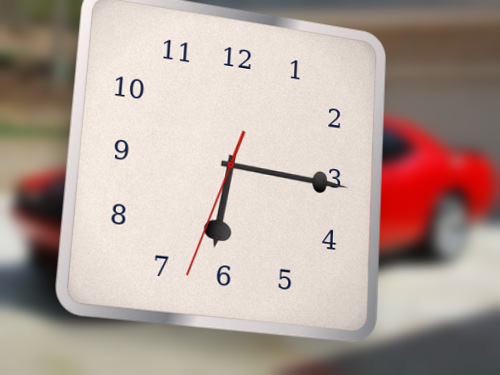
6:15:33
